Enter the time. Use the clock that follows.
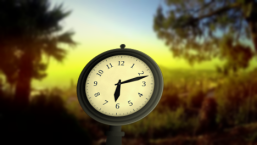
6:12
